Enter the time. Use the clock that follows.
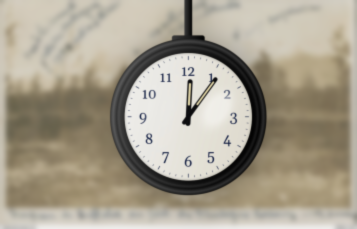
12:06
